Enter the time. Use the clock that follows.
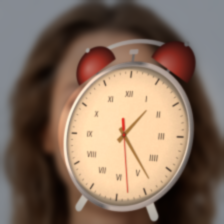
1:23:28
